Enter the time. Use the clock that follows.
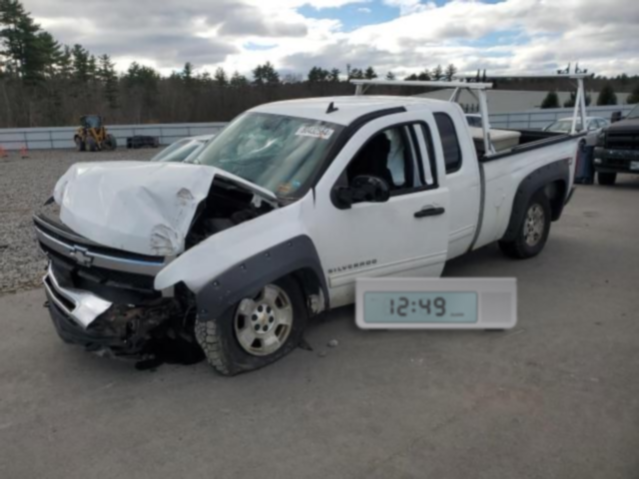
12:49
